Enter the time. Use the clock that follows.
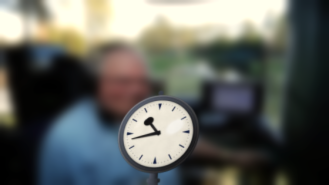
10:43
